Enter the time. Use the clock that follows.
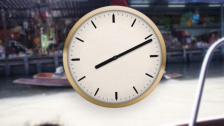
8:11
